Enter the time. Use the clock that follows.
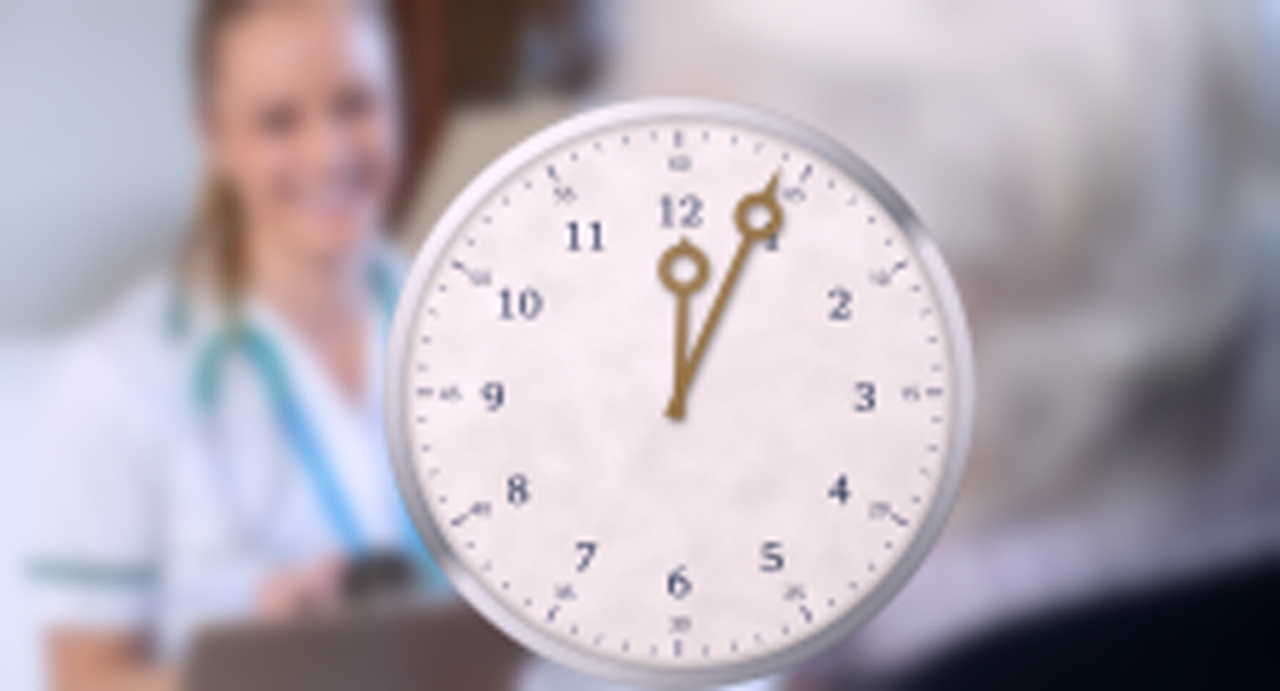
12:04
